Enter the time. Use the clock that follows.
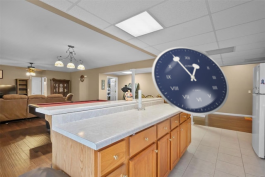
12:55
